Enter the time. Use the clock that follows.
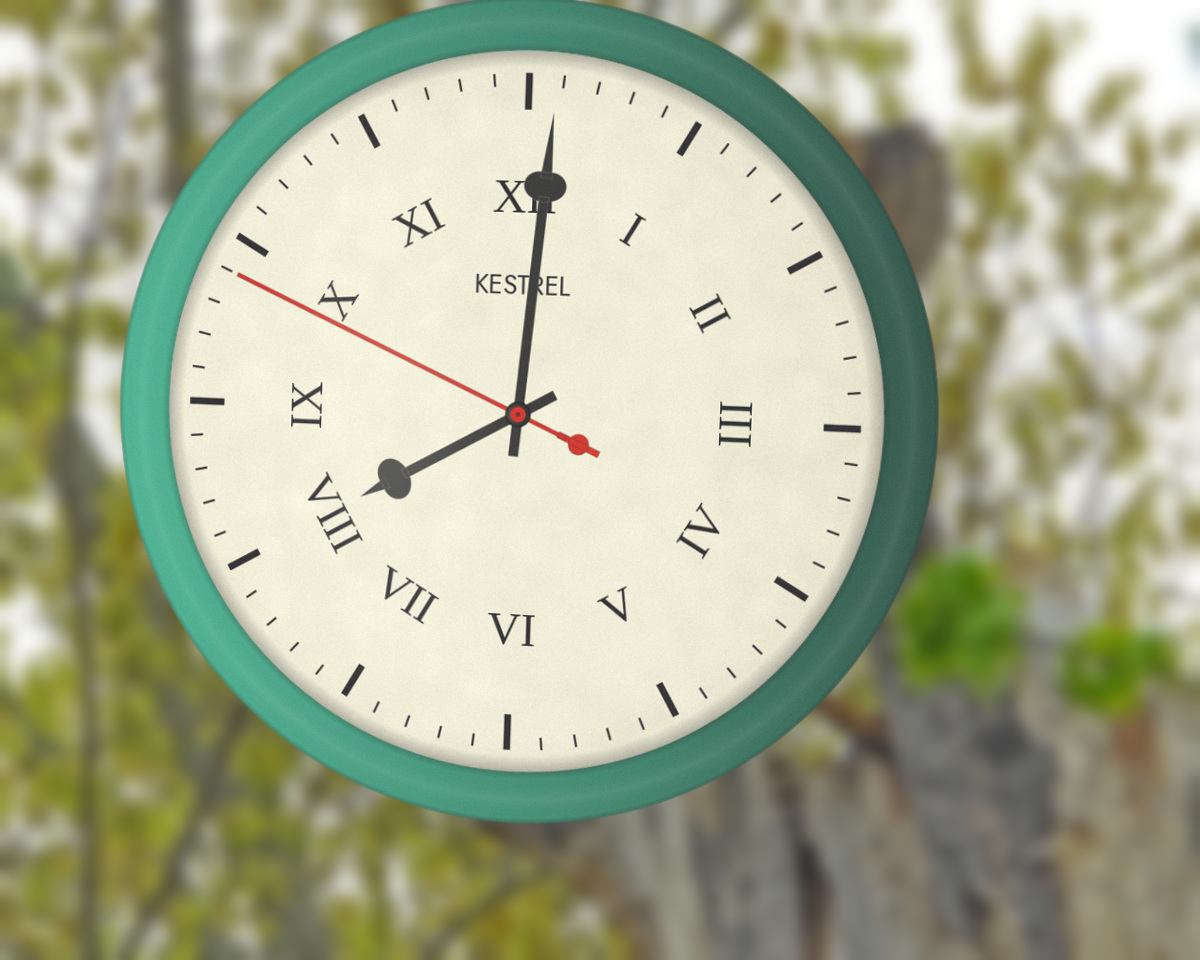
8:00:49
